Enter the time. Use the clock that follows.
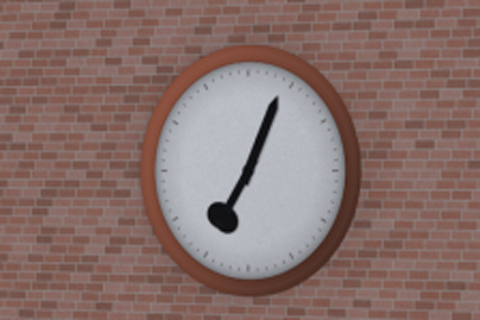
7:04
